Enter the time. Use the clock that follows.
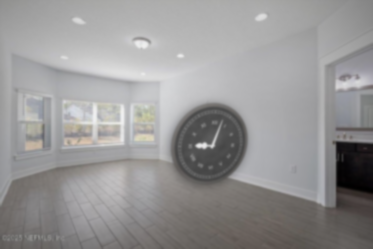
9:03
